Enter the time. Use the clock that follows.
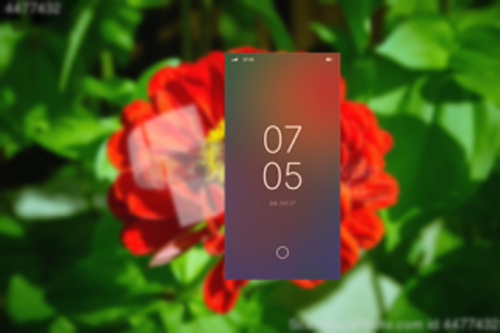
7:05
